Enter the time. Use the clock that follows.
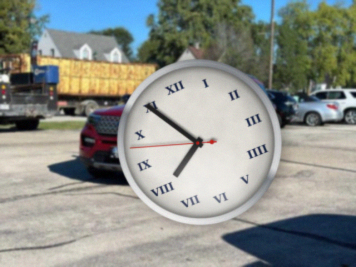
7:54:48
